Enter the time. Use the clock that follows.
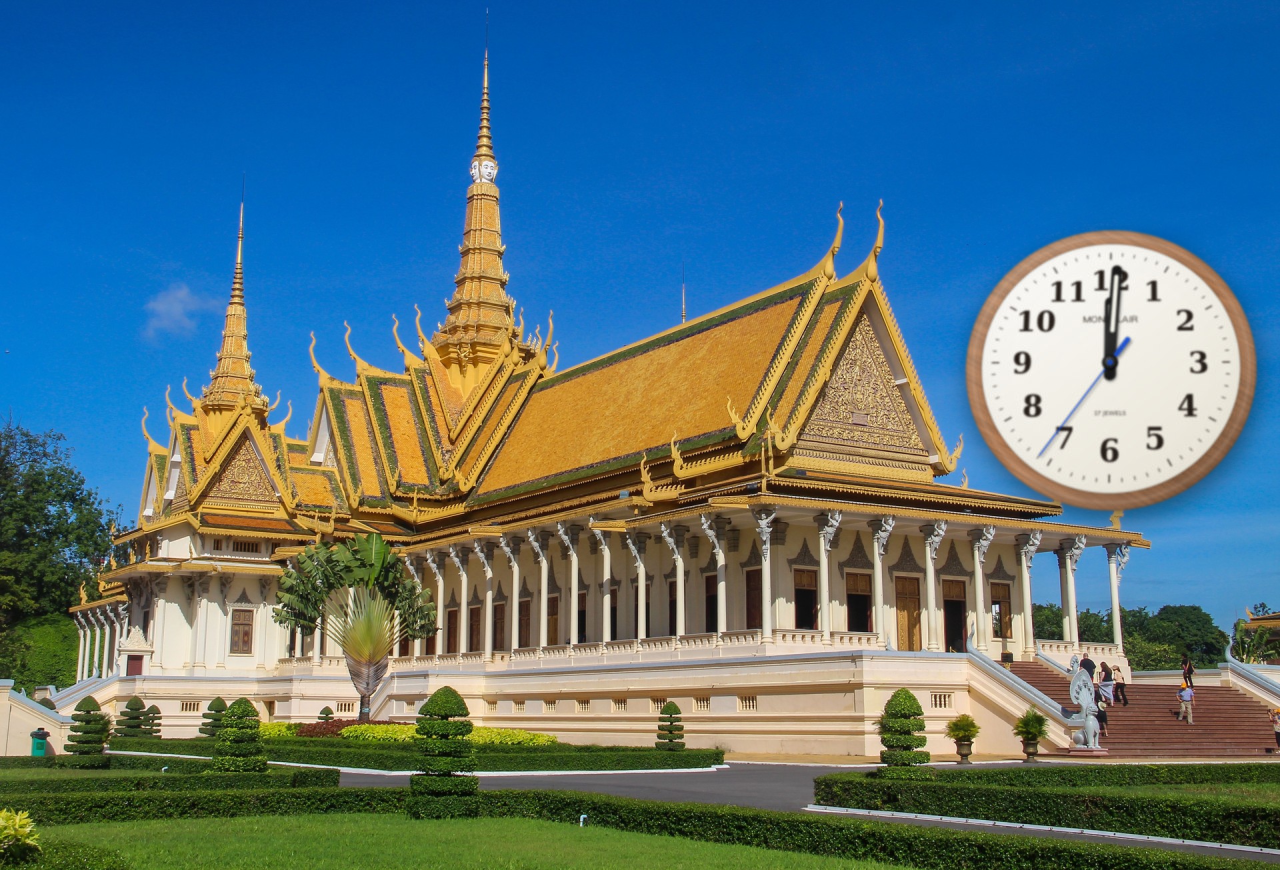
12:00:36
